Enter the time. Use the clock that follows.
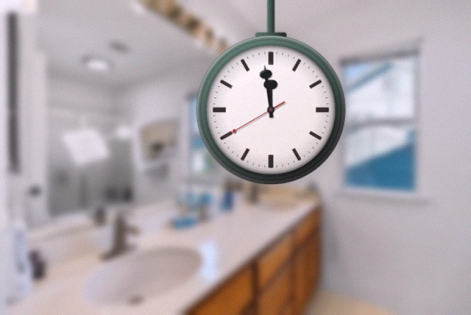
11:58:40
